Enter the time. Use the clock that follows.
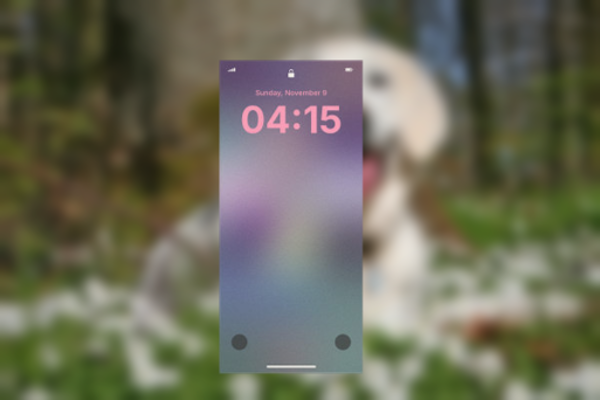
4:15
